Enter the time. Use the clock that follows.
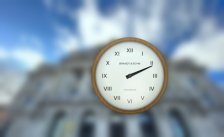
2:11
